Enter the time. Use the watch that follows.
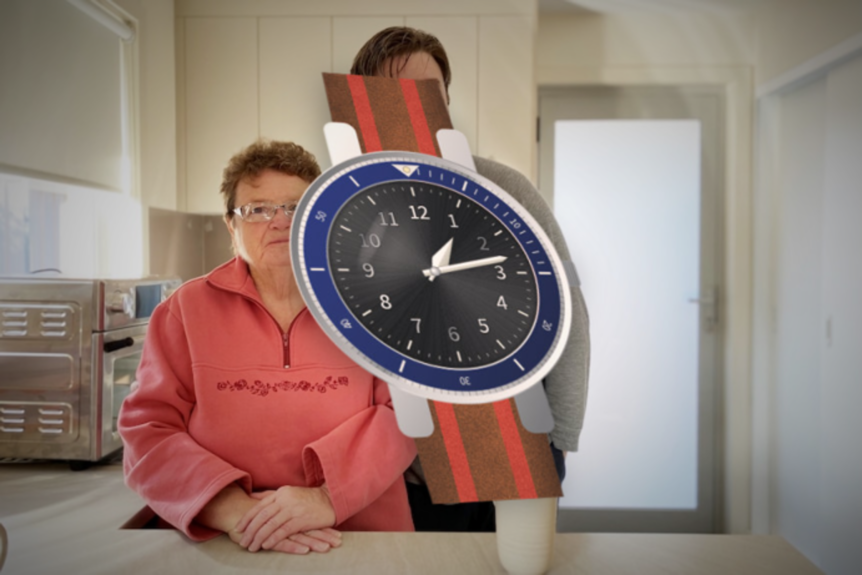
1:13
